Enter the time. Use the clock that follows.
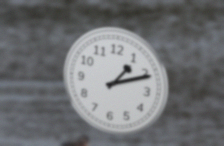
1:11
